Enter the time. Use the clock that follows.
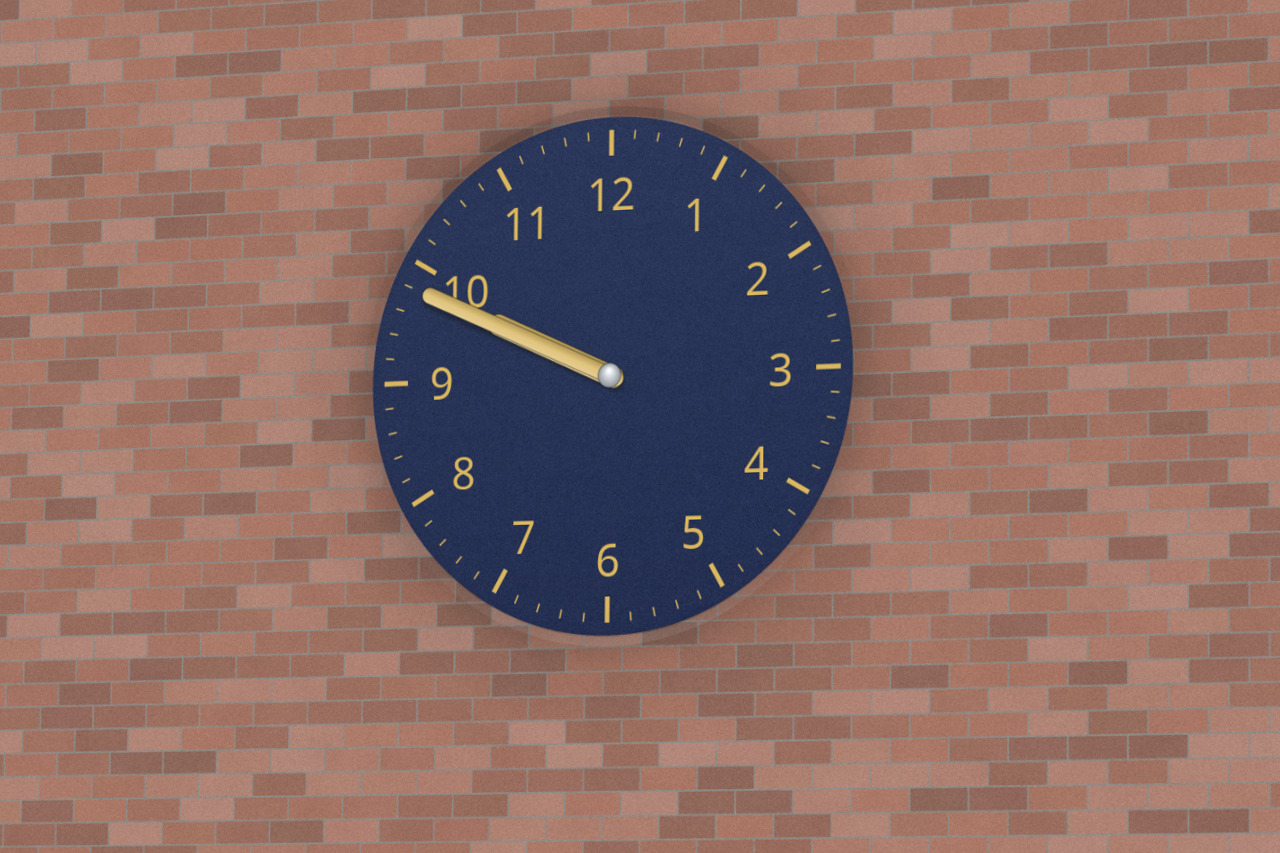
9:49
